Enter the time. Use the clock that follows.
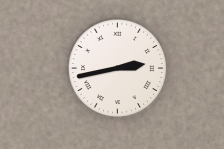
2:43
